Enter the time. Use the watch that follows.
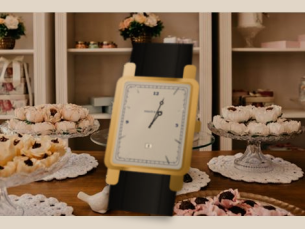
1:03
